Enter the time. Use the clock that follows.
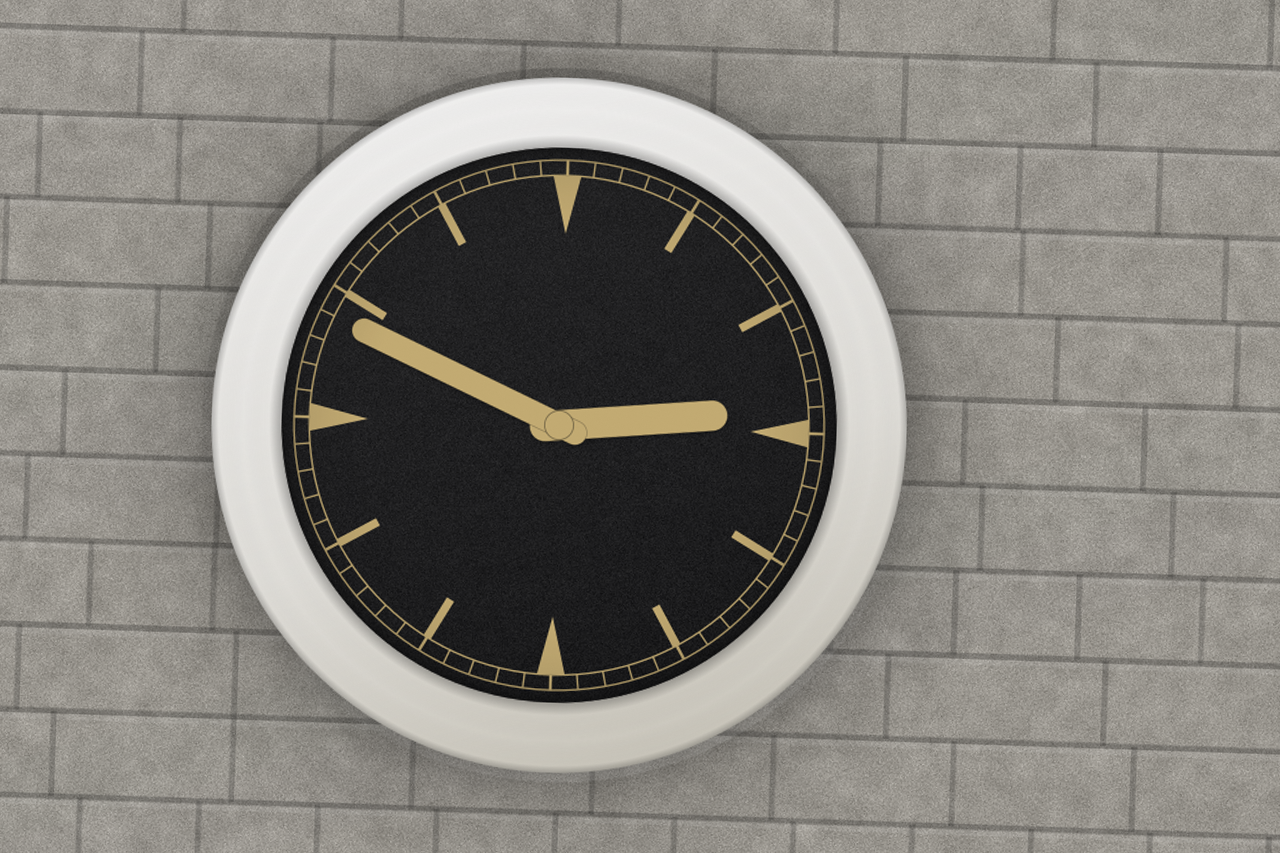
2:49
